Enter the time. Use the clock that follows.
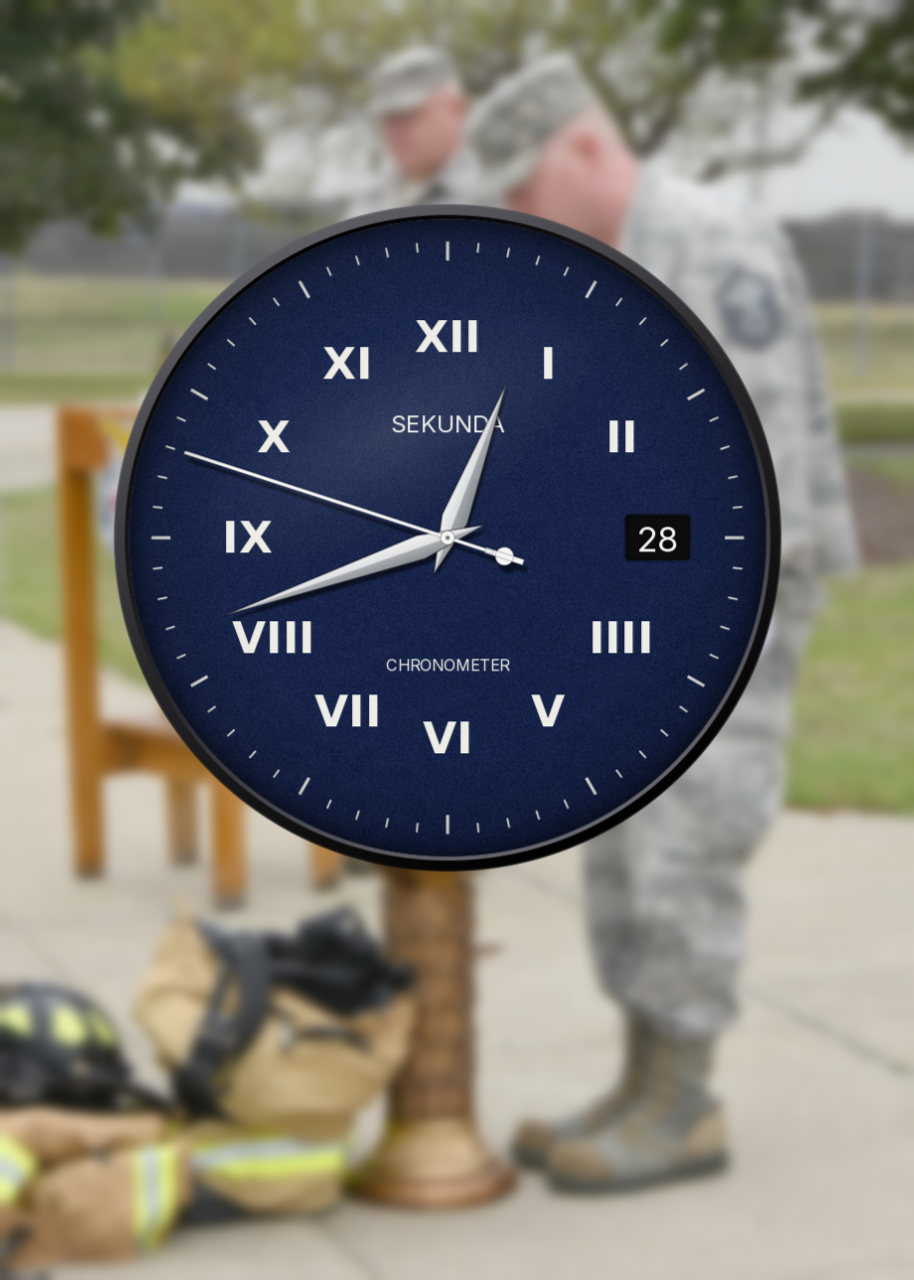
12:41:48
